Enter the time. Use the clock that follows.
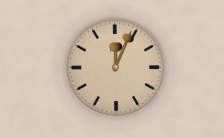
12:04
